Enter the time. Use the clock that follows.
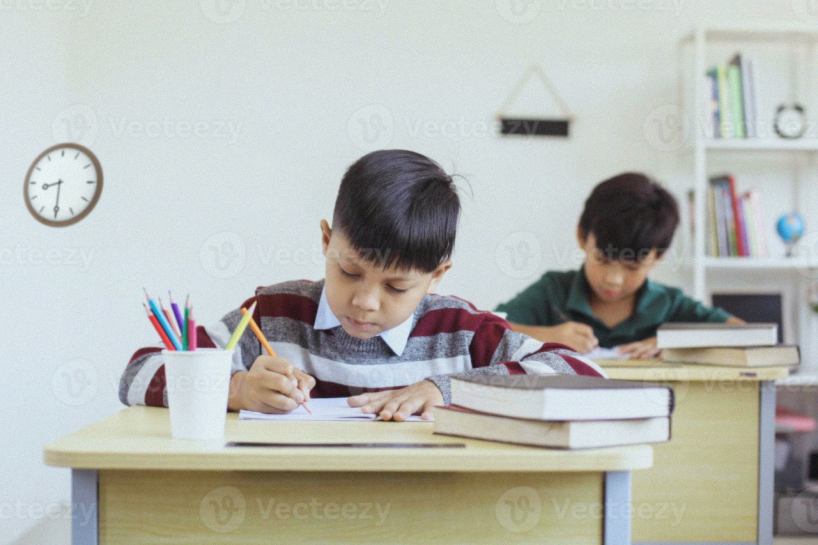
8:30
